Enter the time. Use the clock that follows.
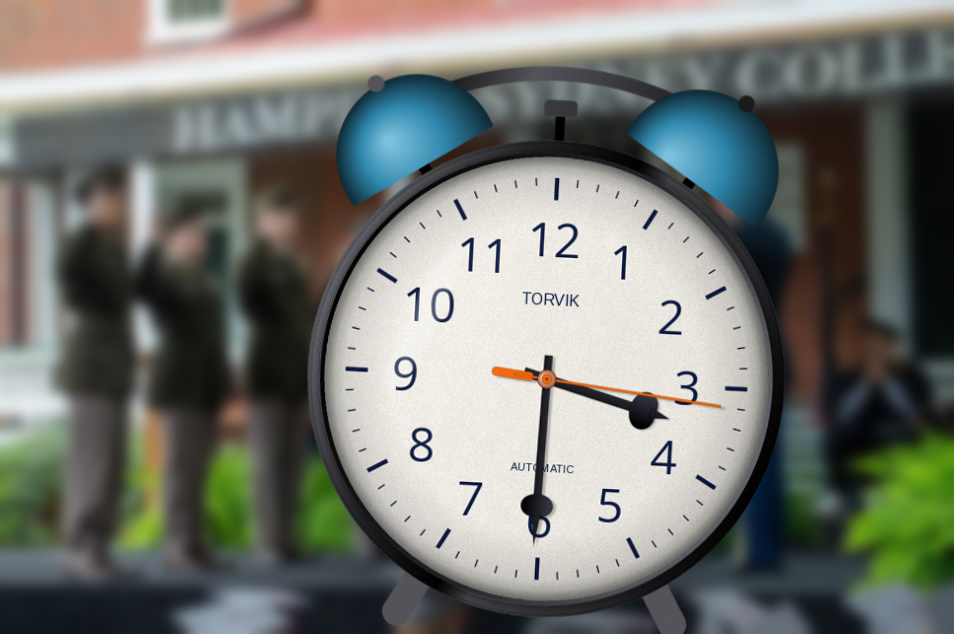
3:30:16
